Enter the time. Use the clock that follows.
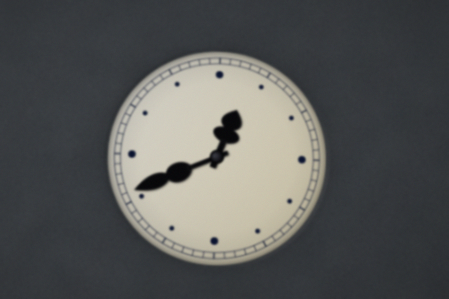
12:41
